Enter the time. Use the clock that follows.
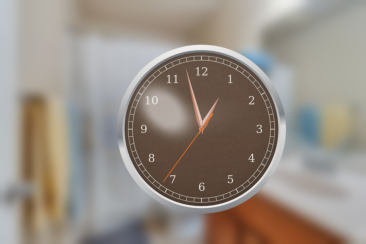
12:57:36
